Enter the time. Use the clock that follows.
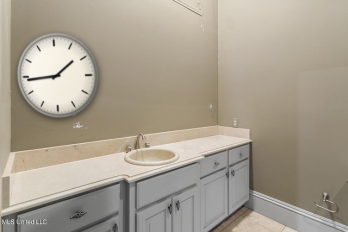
1:44
